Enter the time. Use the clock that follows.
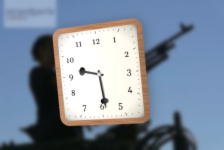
9:29
